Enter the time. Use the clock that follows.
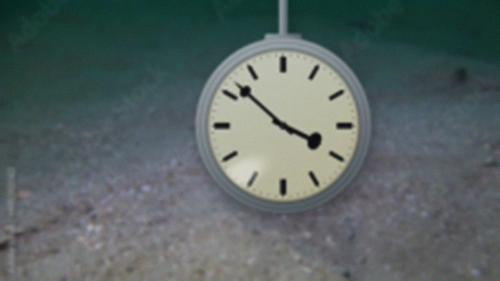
3:52
